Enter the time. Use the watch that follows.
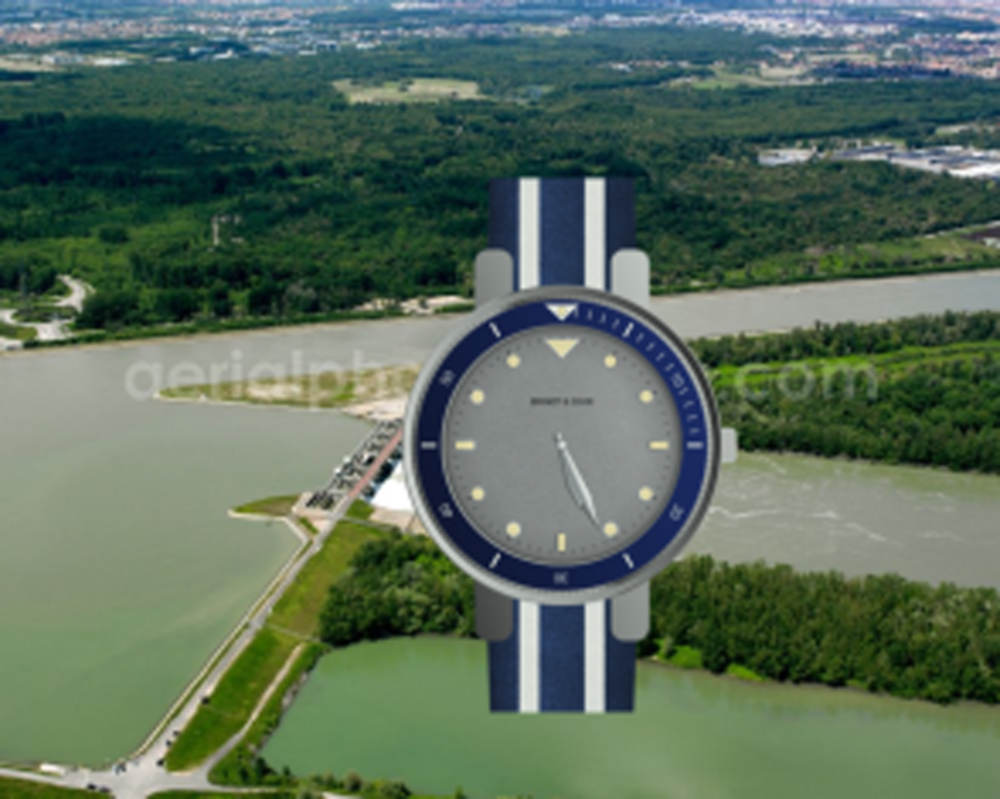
5:26
